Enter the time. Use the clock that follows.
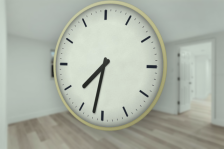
7:32
